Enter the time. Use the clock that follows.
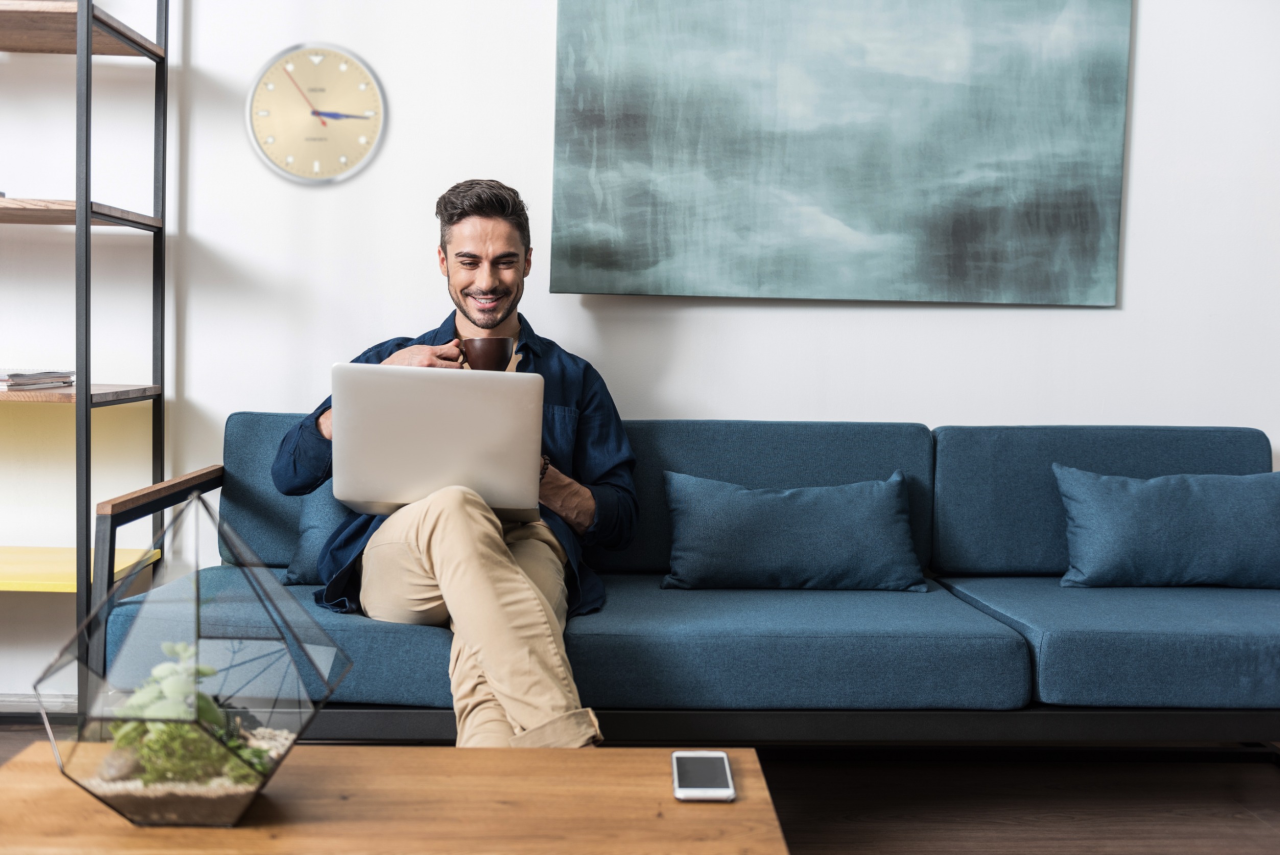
3:15:54
